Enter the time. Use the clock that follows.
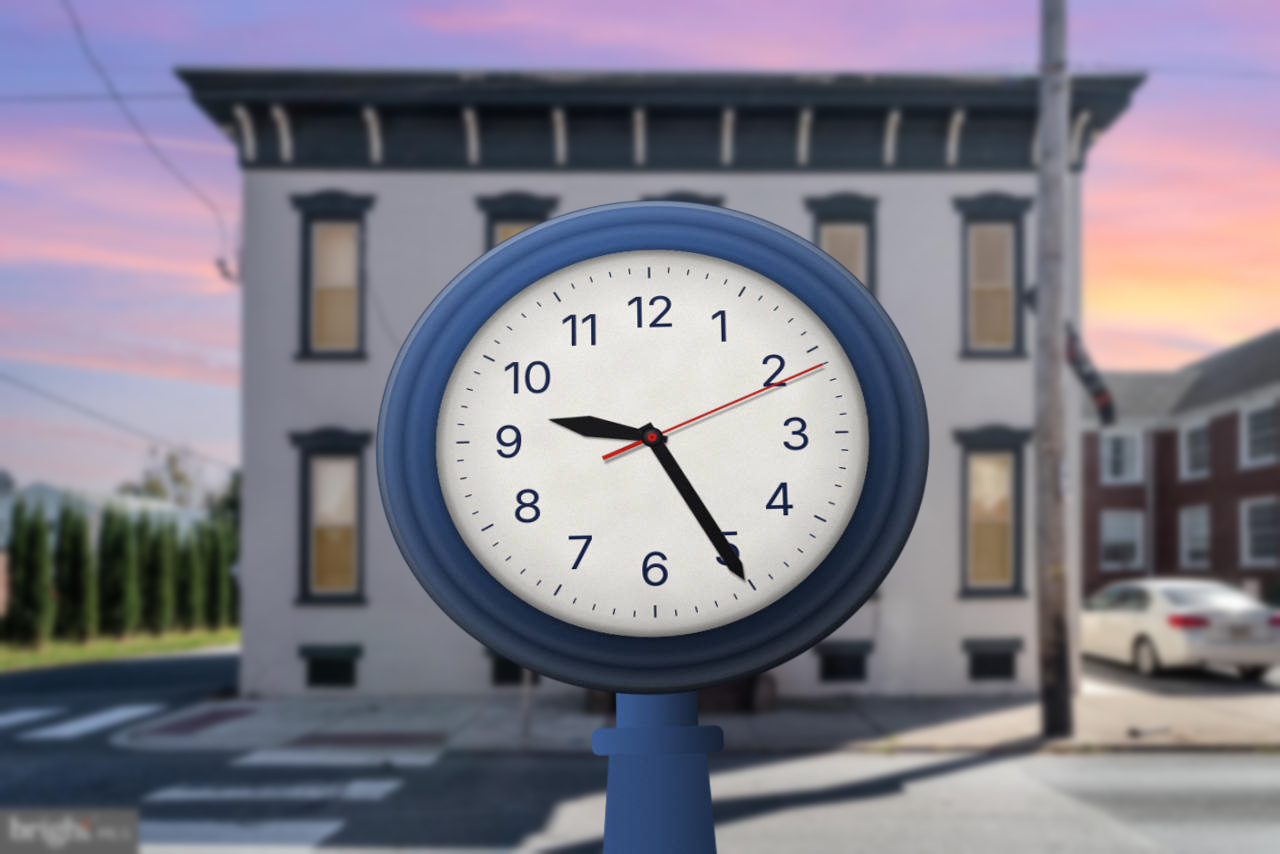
9:25:11
